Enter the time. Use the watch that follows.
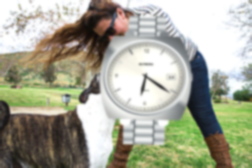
6:21
